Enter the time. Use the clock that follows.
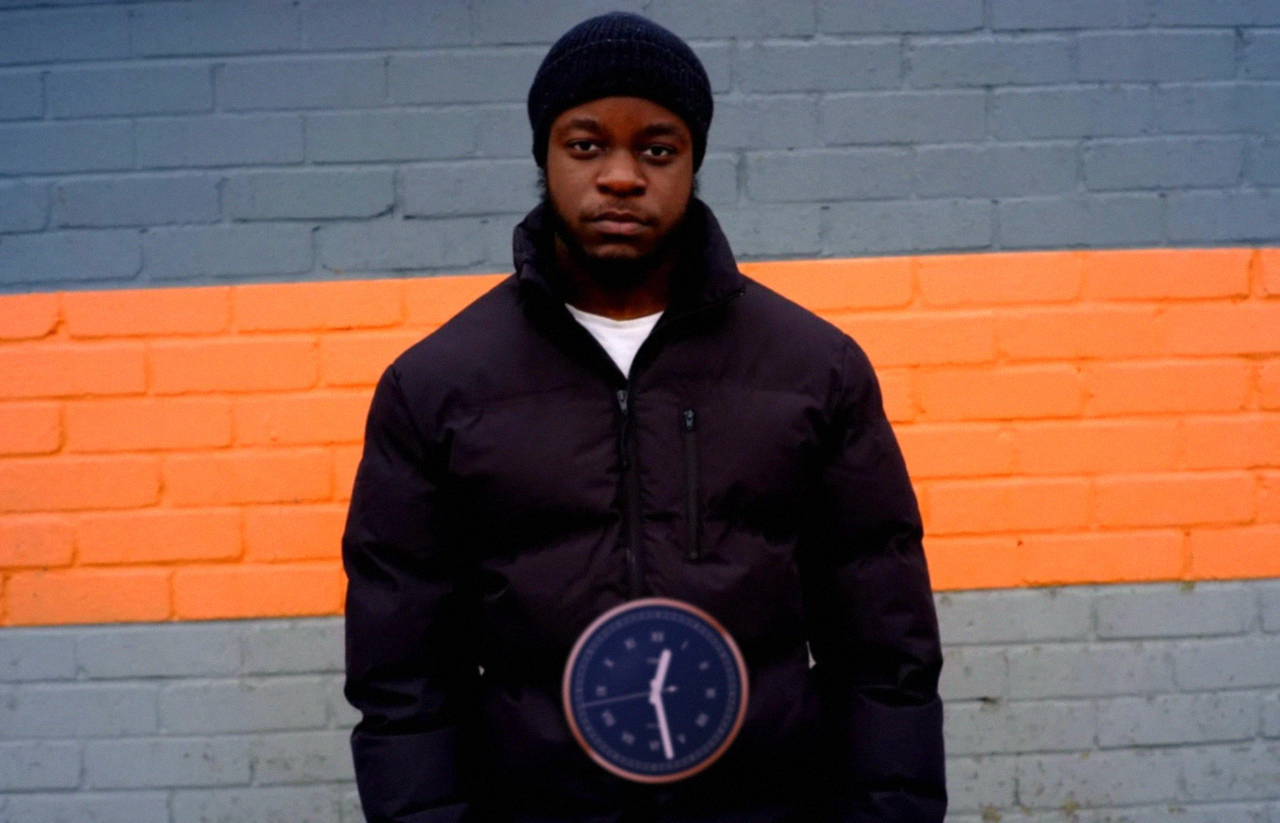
12:27:43
